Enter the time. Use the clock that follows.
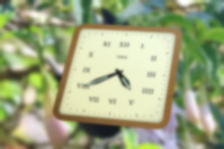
4:40
